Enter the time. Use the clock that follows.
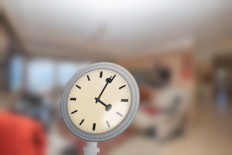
4:04
